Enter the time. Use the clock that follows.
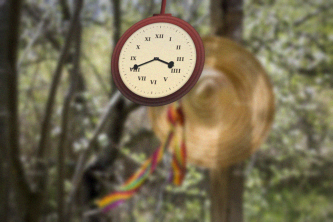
3:41
